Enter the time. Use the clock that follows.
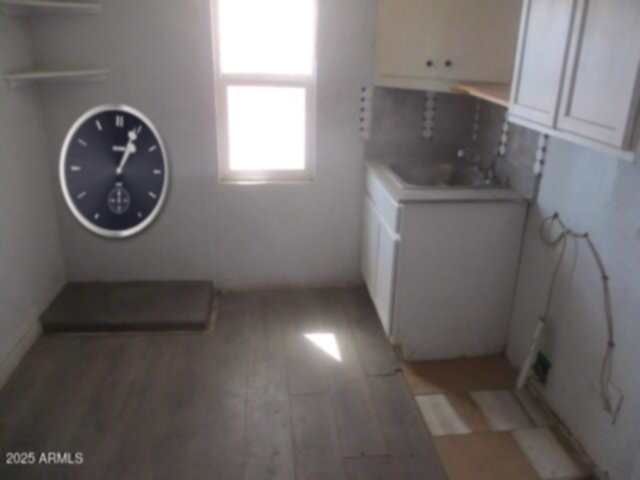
1:04
